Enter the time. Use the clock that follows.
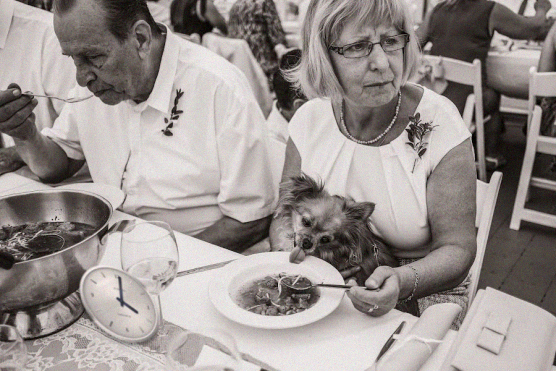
4:01
